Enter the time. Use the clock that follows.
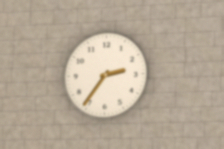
2:36
